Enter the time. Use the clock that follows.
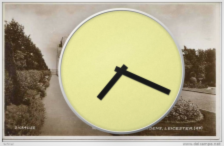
7:19
